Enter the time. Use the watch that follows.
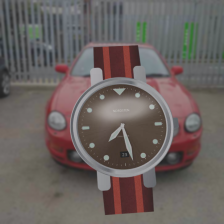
7:28
